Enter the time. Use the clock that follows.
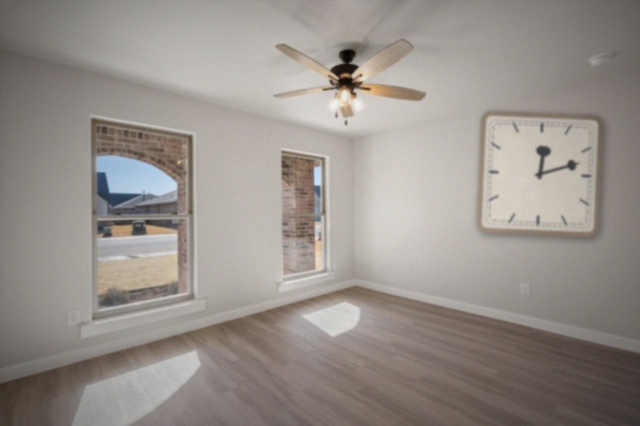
12:12
